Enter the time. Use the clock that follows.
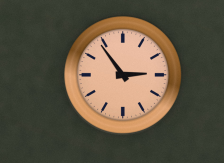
2:54
